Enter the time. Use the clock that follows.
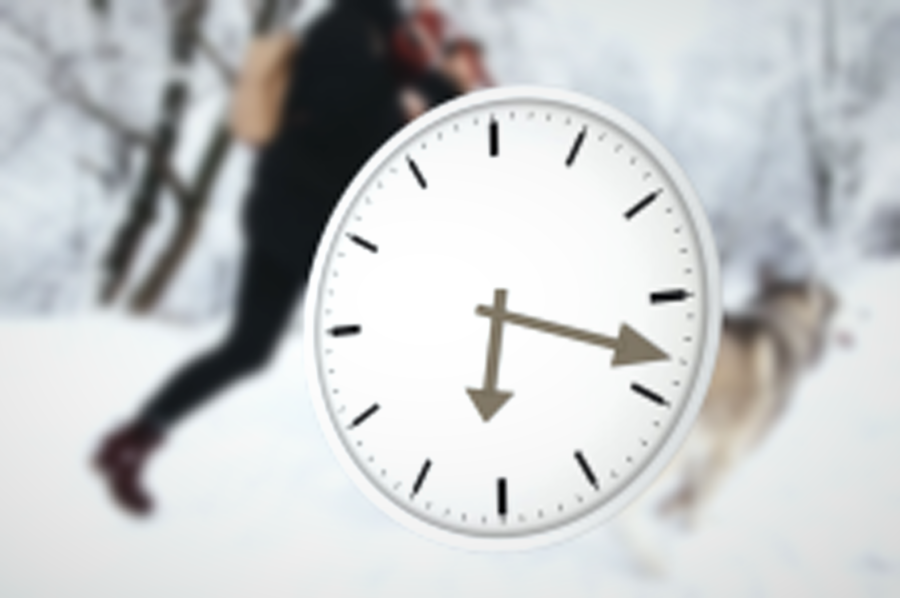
6:18
